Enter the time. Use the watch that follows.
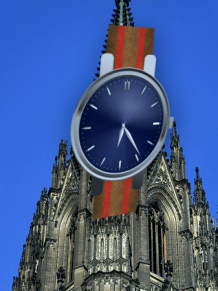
6:24
